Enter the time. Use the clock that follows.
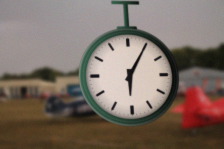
6:05
